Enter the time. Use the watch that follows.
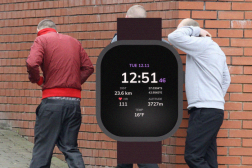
12:51
